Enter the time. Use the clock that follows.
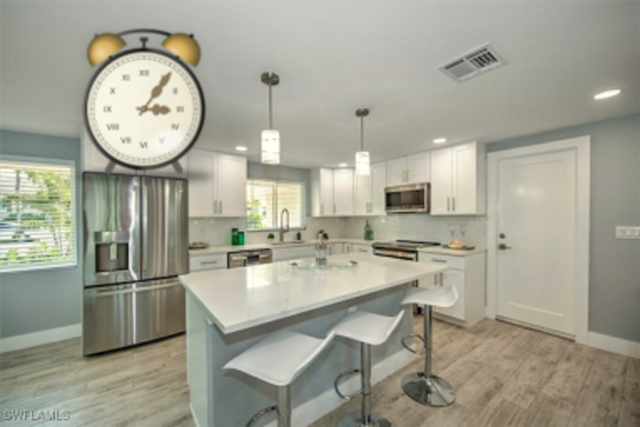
3:06
